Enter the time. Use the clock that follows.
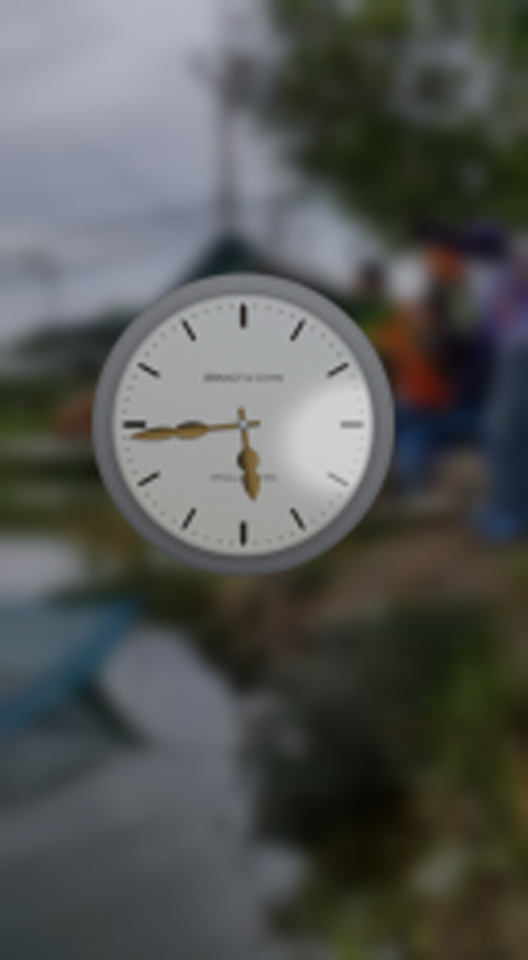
5:44
